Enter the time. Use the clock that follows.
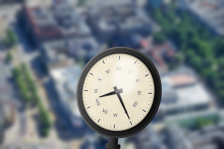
8:25
